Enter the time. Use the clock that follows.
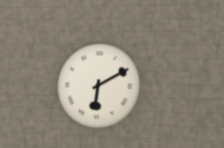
6:10
